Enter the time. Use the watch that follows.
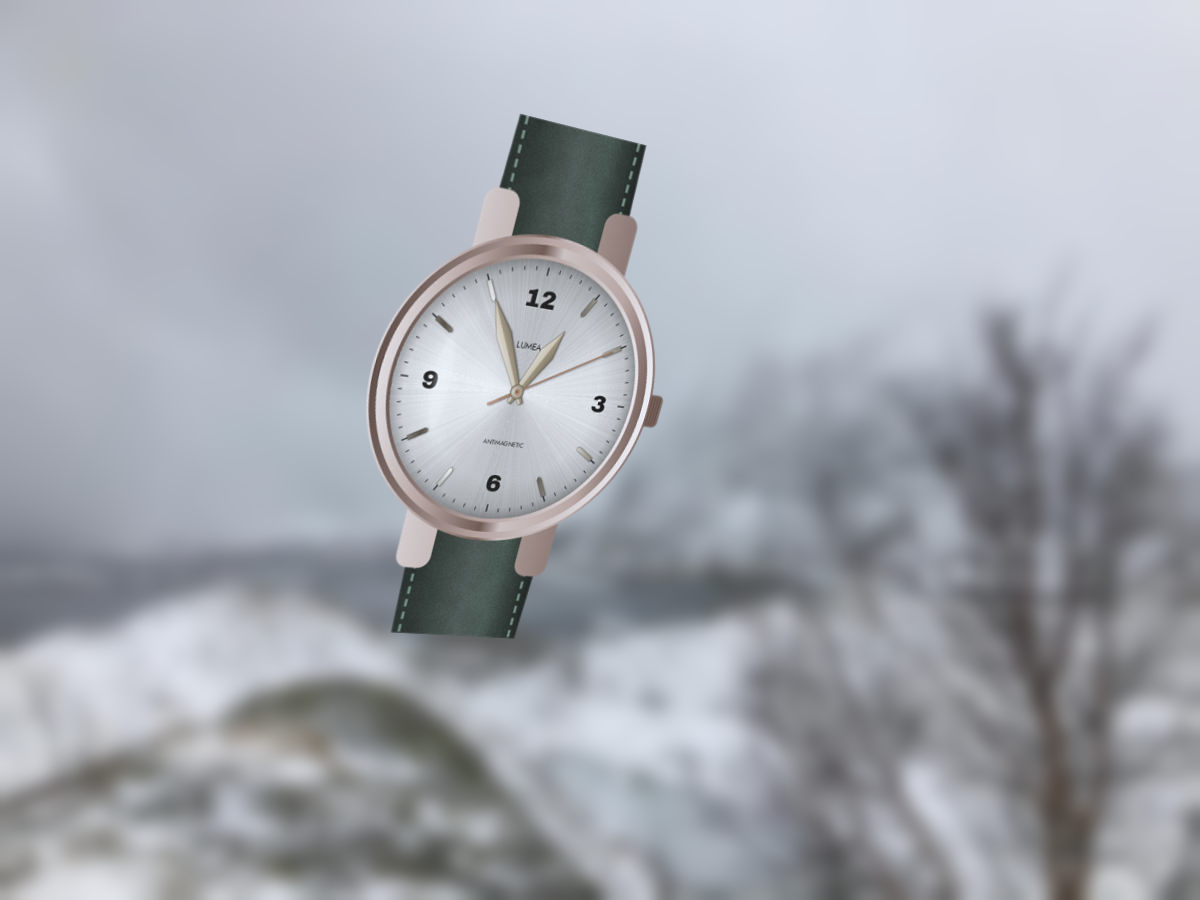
12:55:10
